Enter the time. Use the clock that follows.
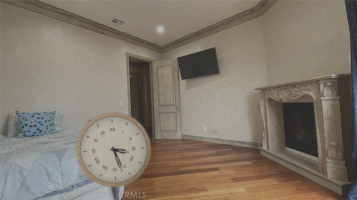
3:27
